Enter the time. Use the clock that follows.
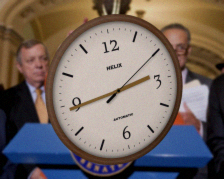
2:44:10
